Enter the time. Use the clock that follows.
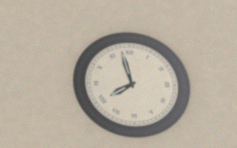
7:58
